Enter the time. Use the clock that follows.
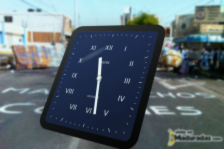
11:28
